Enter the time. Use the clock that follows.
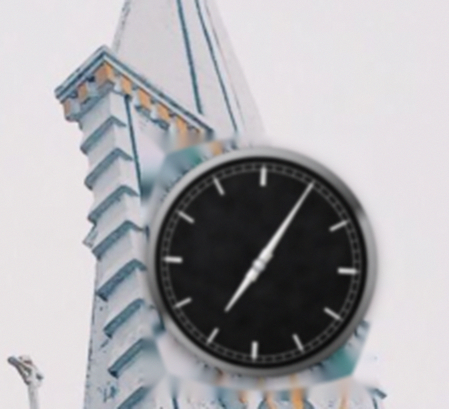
7:05
